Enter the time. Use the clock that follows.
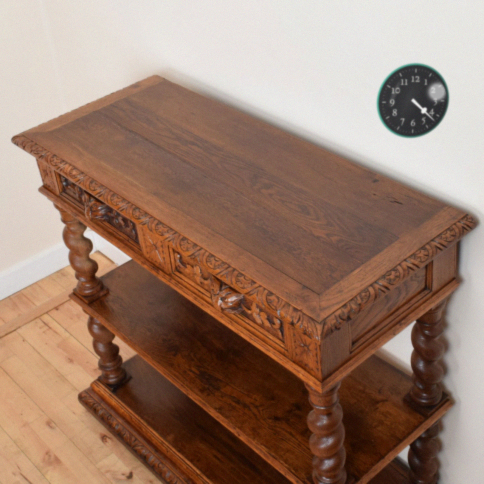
4:22
